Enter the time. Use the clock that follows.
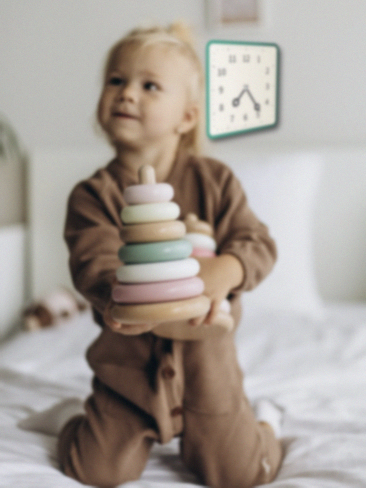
7:24
